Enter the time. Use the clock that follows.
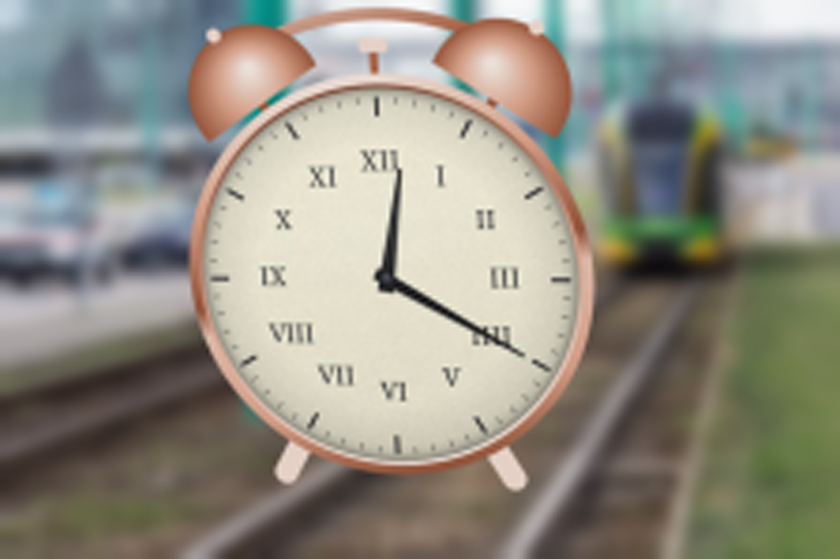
12:20
